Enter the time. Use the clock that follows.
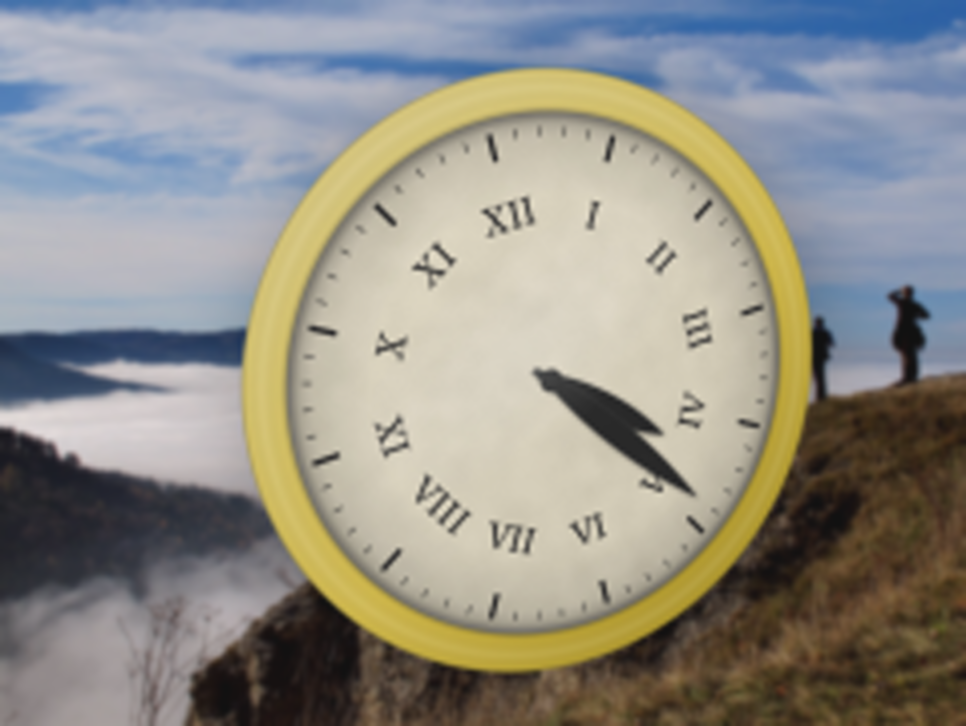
4:24
